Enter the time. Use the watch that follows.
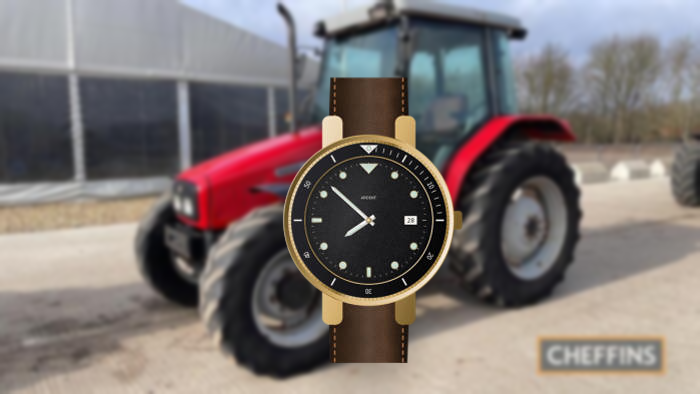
7:52
